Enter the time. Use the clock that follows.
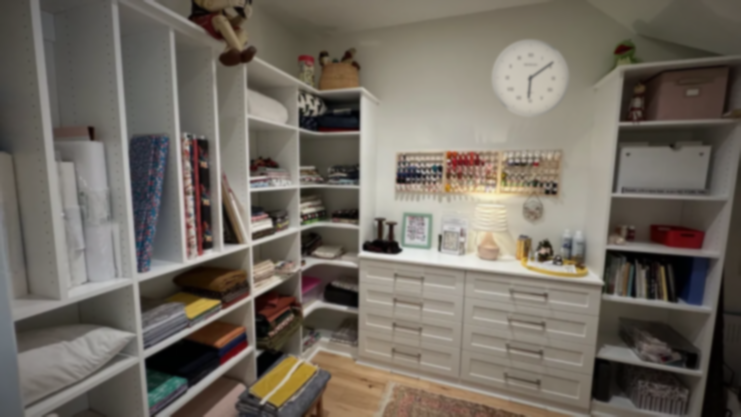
6:09
